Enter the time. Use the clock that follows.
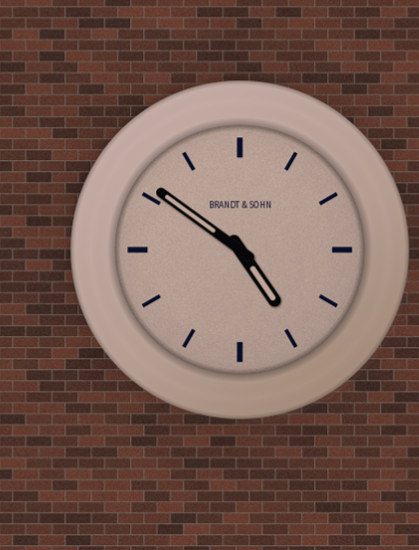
4:51
